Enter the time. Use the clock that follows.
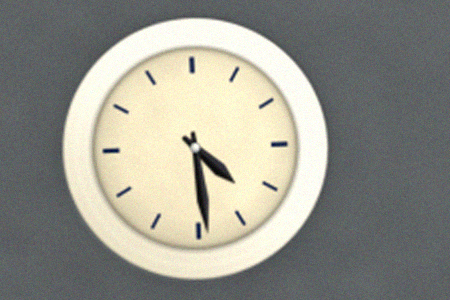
4:29
